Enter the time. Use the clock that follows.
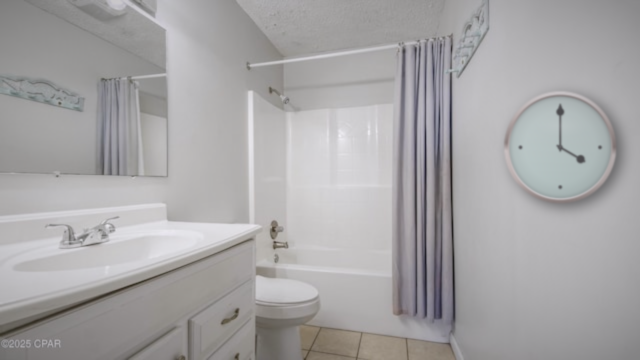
4:00
